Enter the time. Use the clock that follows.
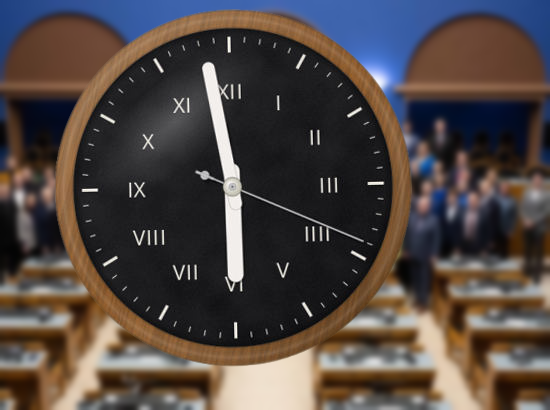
5:58:19
